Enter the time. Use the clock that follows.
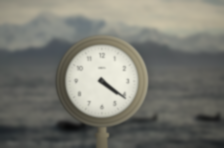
4:21
